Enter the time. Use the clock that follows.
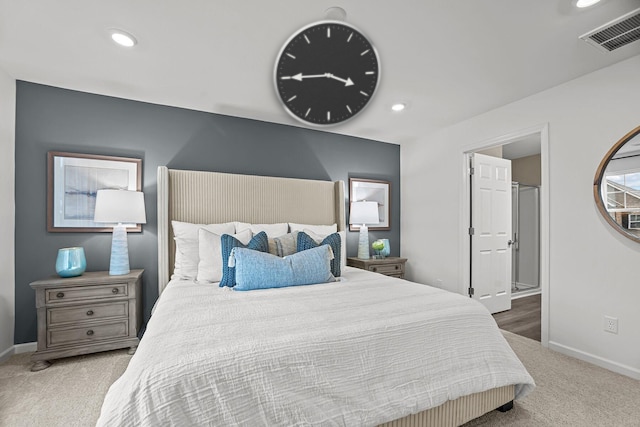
3:45
